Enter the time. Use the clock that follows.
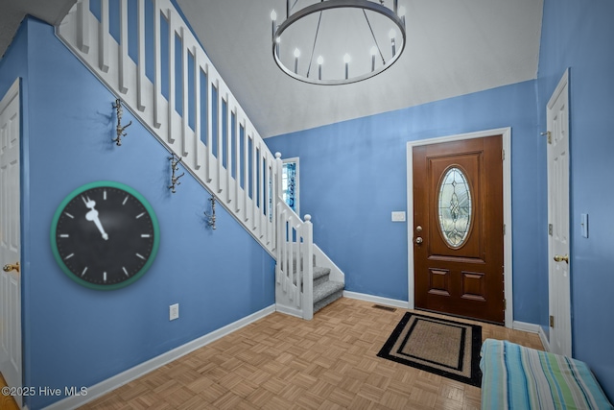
10:56
